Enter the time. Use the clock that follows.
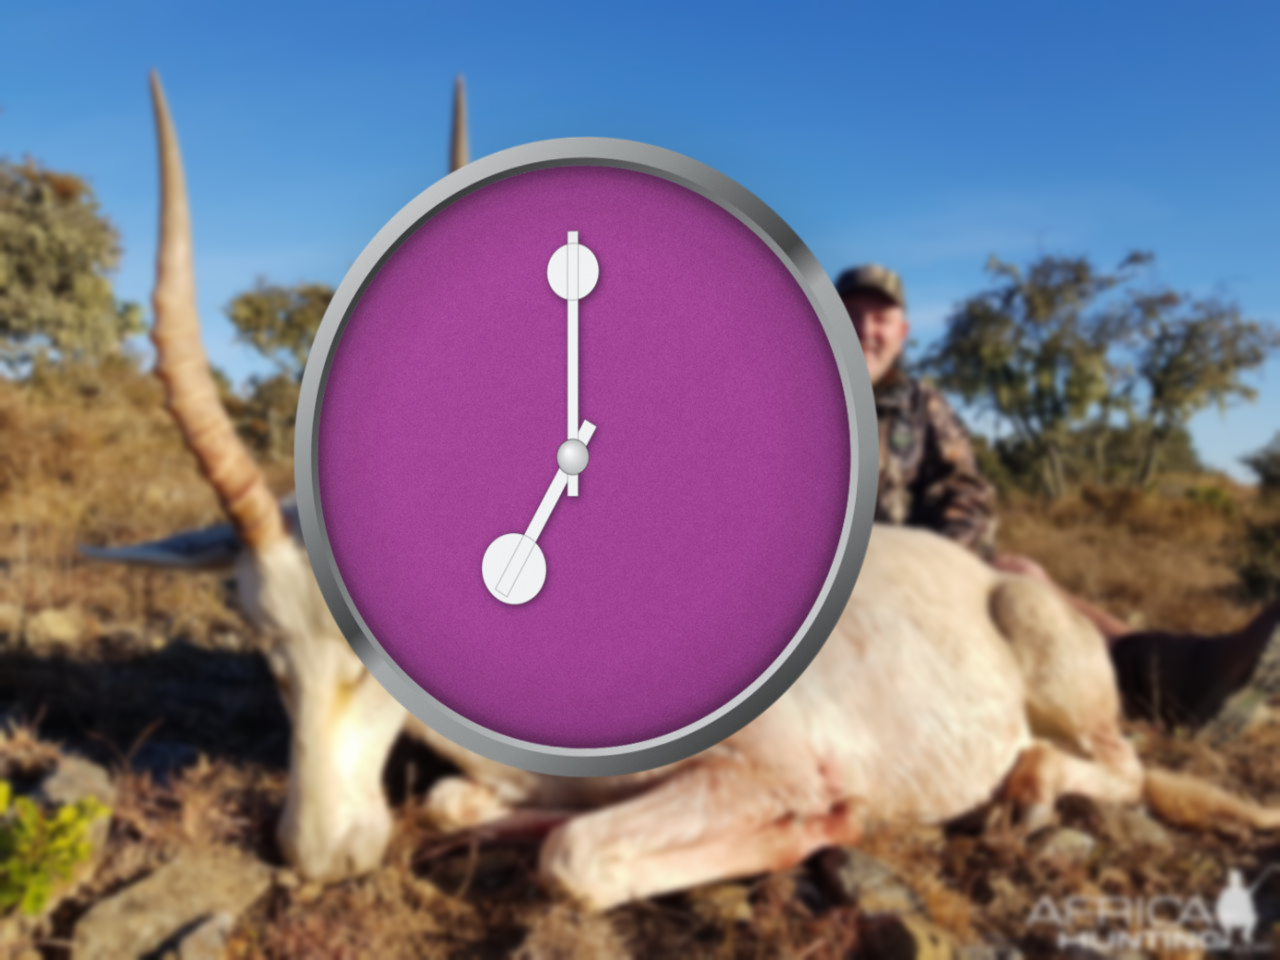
7:00
